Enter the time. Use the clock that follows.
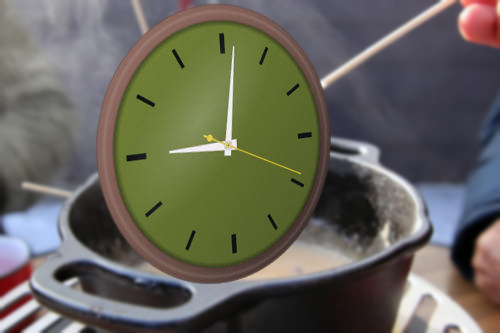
9:01:19
